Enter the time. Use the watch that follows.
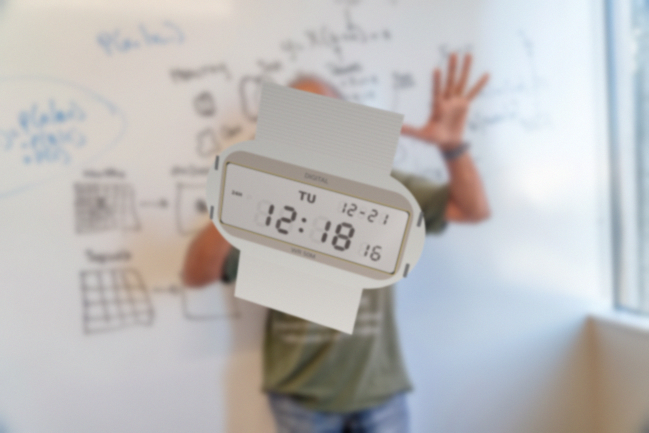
12:18:16
